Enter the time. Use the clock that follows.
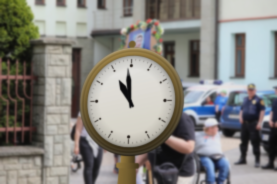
10:59
